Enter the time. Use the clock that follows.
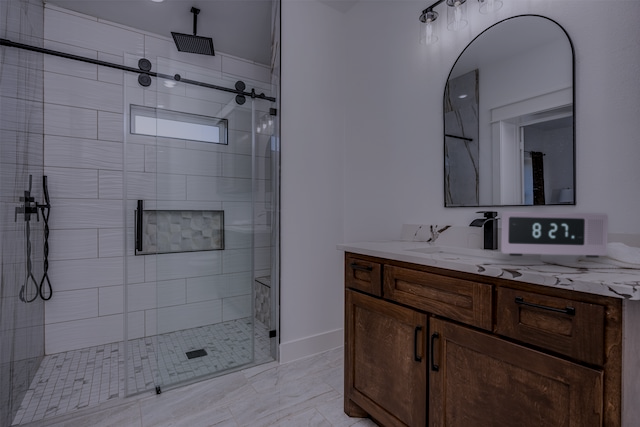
8:27
